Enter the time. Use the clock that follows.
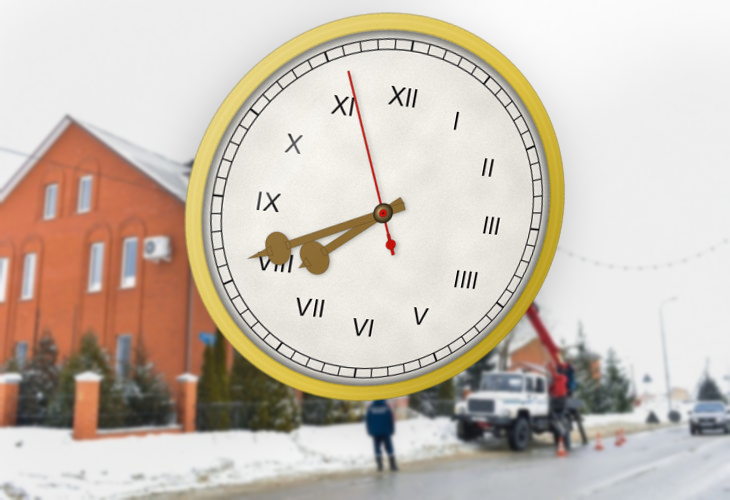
7:40:56
